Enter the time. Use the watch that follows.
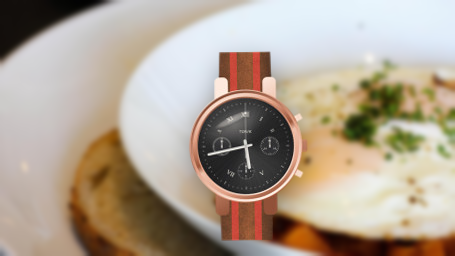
5:43
